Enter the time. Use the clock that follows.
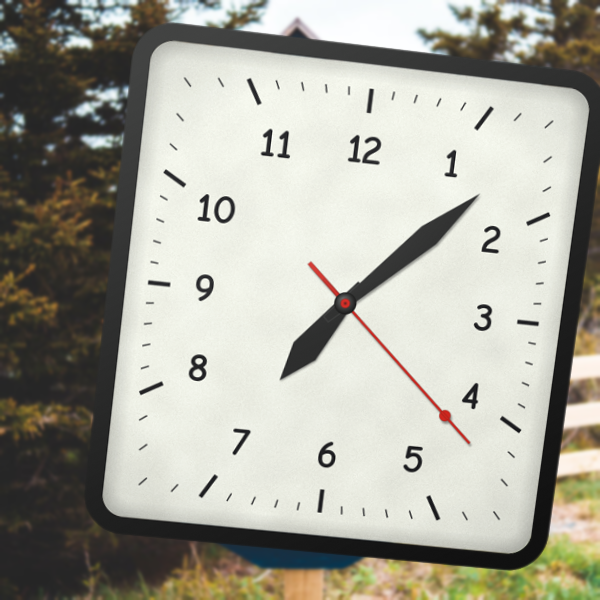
7:07:22
